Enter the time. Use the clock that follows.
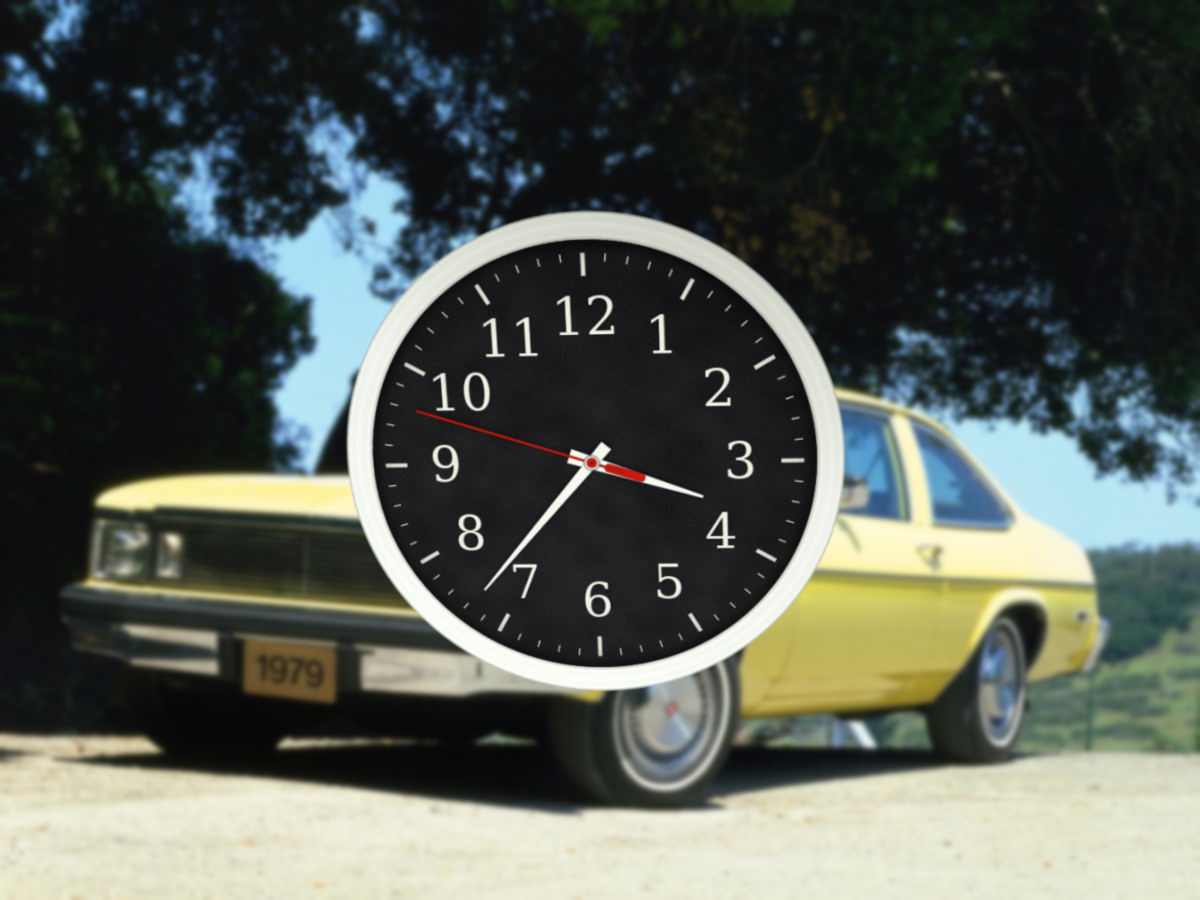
3:36:48
